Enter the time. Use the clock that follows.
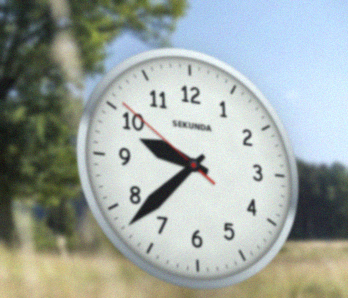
9:37:51
